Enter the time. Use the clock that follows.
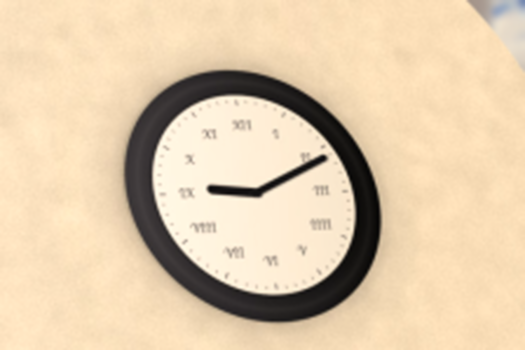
9:11
